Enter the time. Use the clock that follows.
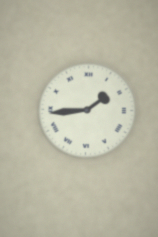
1:44
